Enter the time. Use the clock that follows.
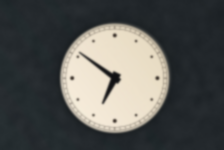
6:51
